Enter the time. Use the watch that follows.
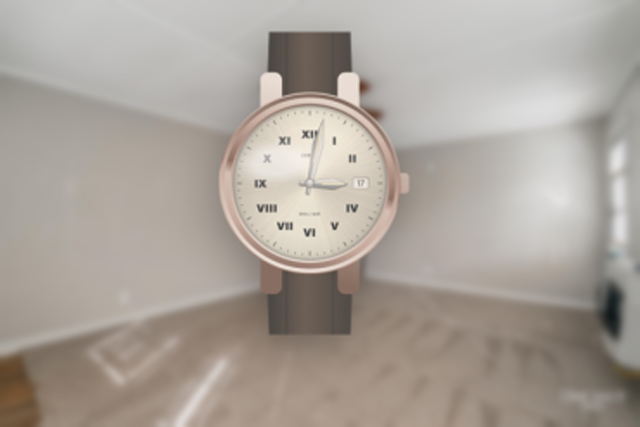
3:02
